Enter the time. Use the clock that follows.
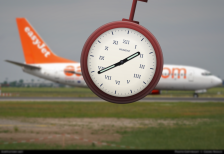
1:39
